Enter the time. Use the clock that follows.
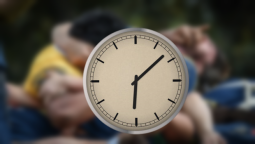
6:08
